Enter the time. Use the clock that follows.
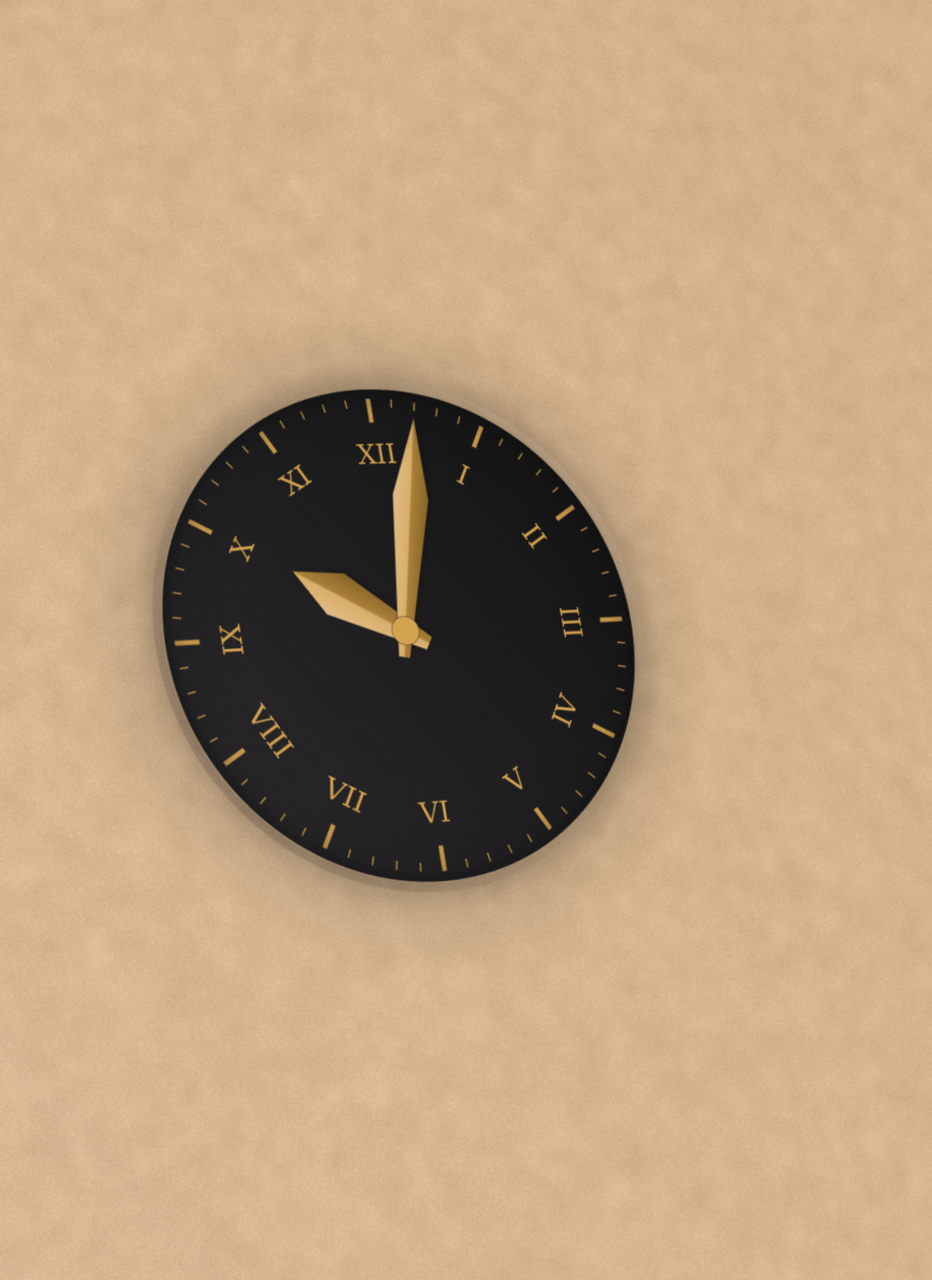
10:02
